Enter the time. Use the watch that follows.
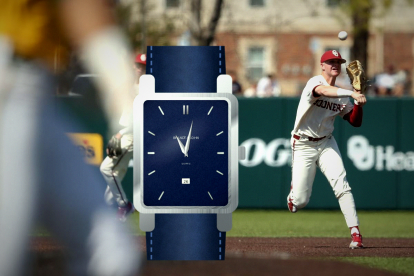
11:02
